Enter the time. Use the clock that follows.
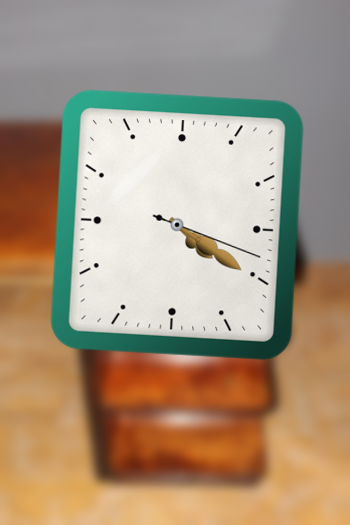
4:20:18
